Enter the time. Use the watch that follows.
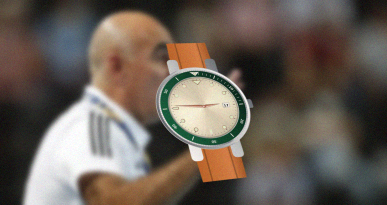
2:46
